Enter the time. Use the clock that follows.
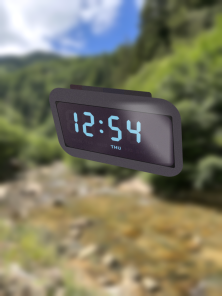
12:54
